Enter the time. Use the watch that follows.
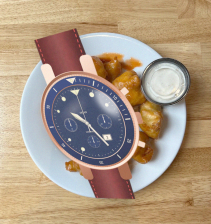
10:25
